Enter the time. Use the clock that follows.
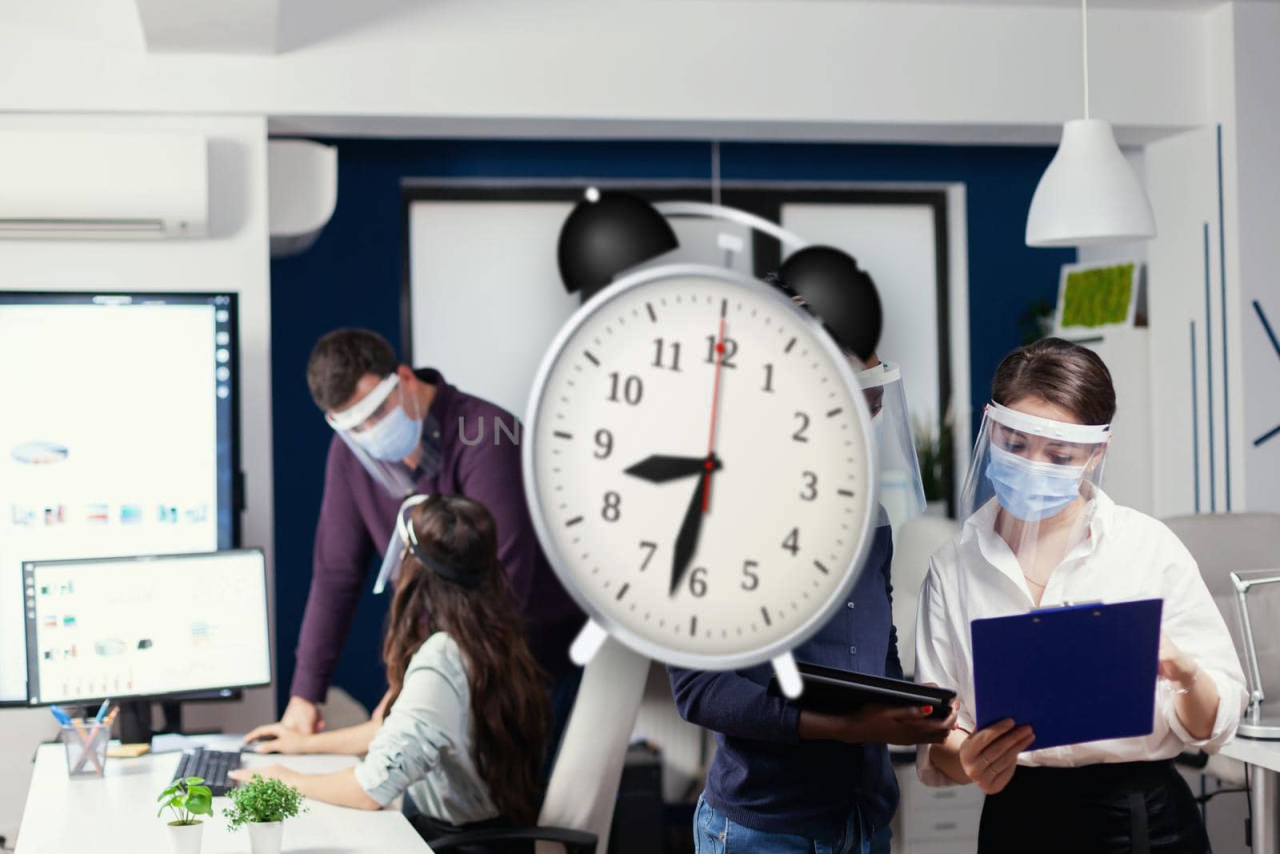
8:32:00
